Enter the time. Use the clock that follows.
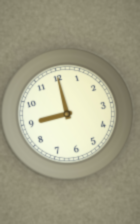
9:00
